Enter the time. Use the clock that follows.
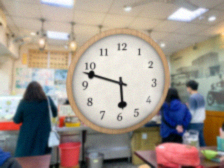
5:48
